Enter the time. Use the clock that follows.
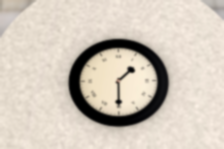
1:30
